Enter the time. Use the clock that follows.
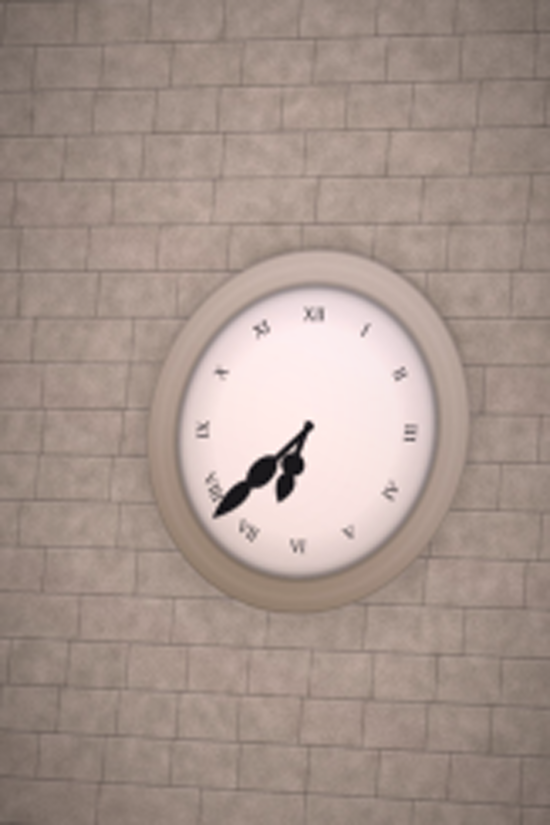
6:38
